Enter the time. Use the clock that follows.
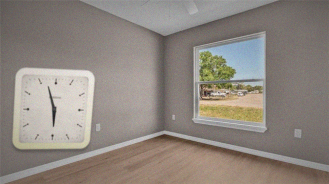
5:57
